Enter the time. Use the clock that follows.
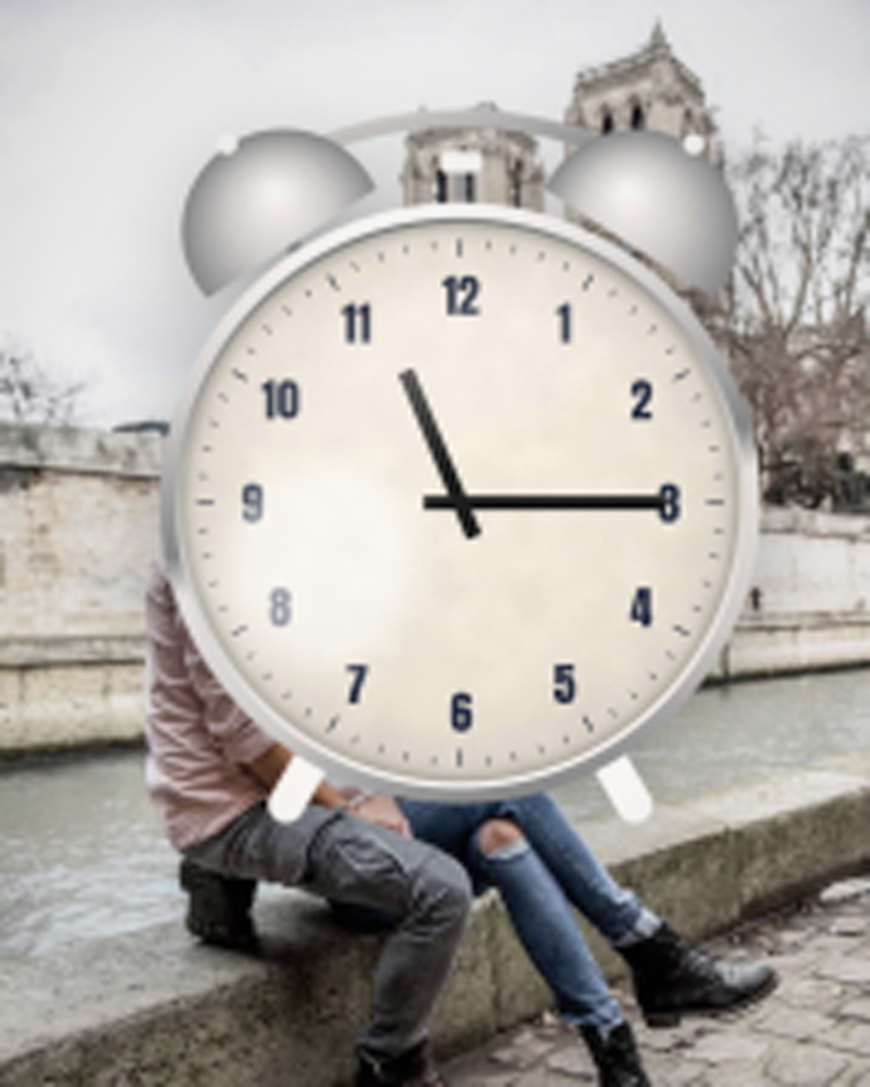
11:15
